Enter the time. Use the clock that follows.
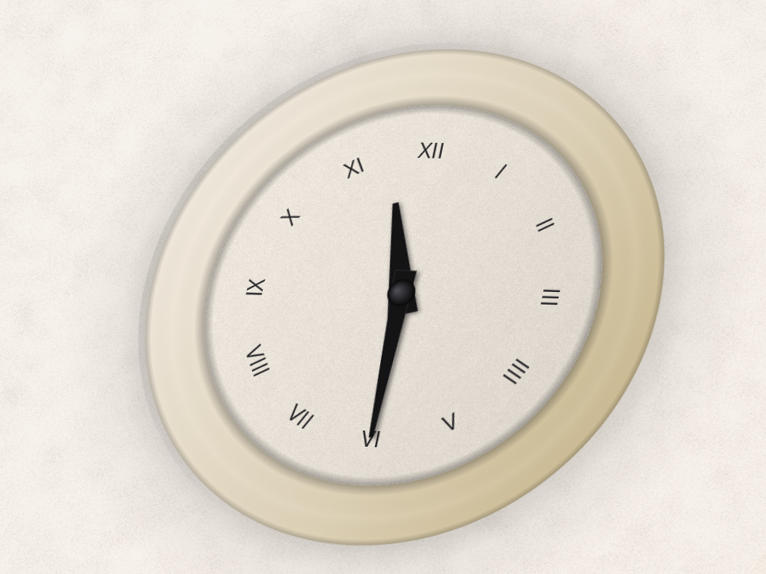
11:30
